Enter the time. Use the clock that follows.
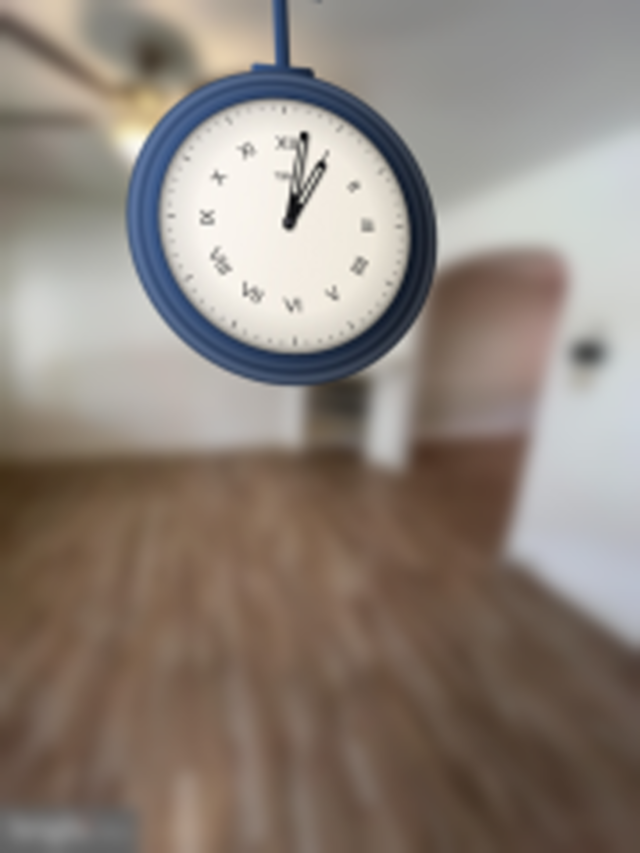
1:02
